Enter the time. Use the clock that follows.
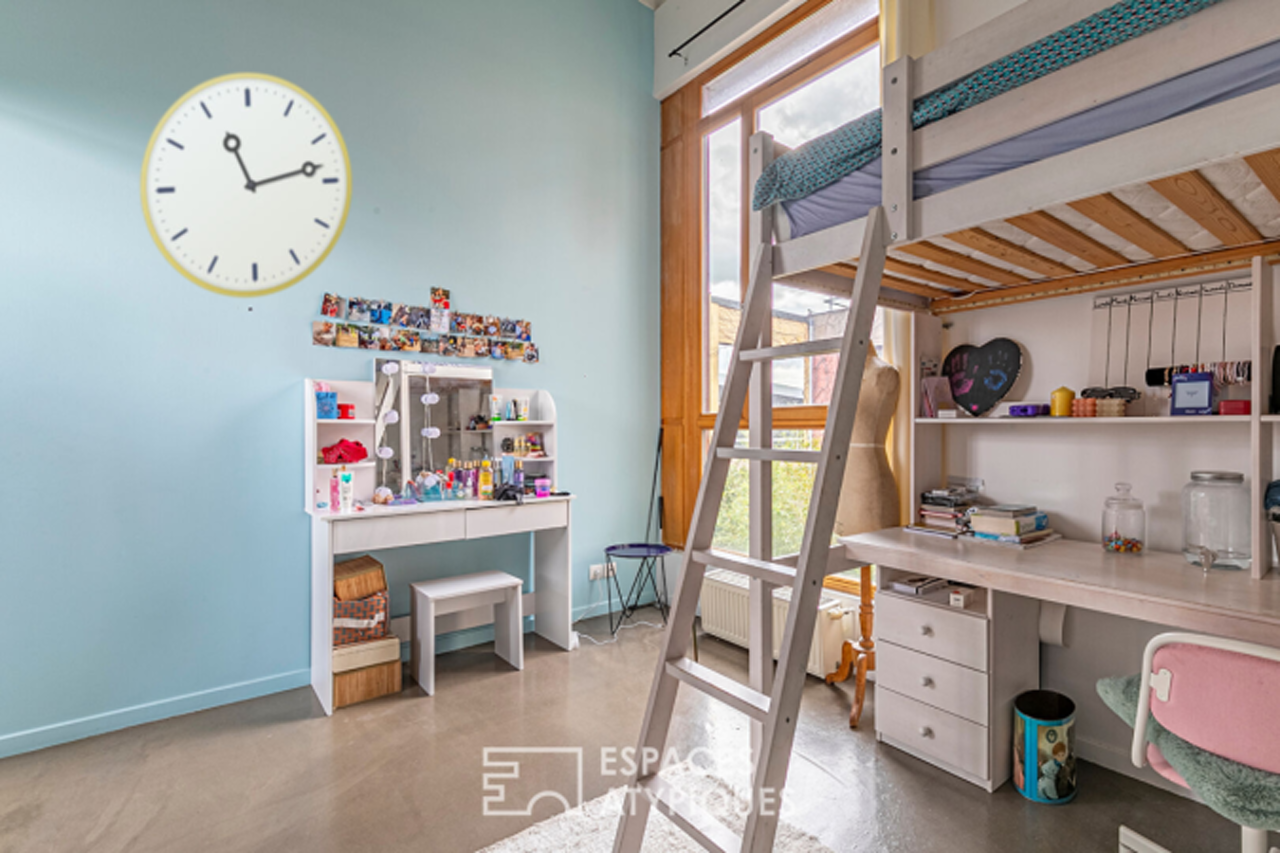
11:13
